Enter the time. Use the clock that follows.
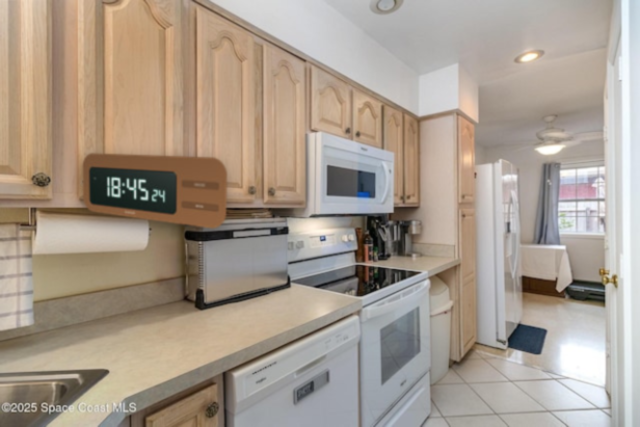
18:45
